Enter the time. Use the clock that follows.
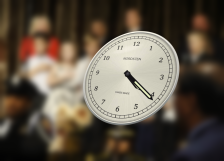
4:21
